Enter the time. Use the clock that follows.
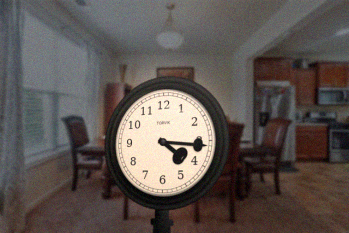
4:16
